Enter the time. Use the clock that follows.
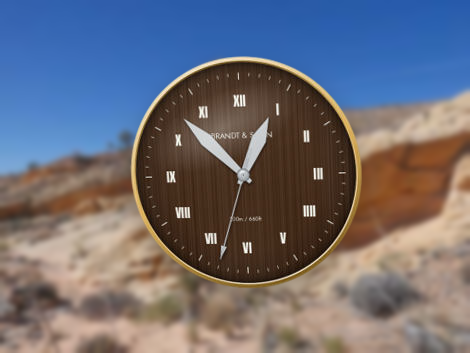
12:52:33
